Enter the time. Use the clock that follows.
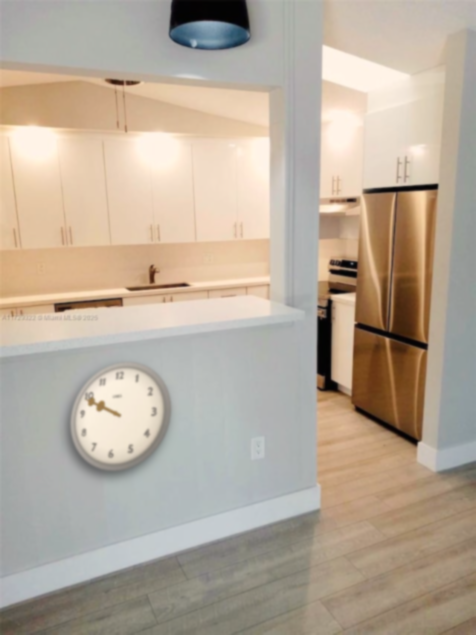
9:49
